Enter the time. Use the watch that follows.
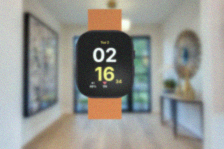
2:16
